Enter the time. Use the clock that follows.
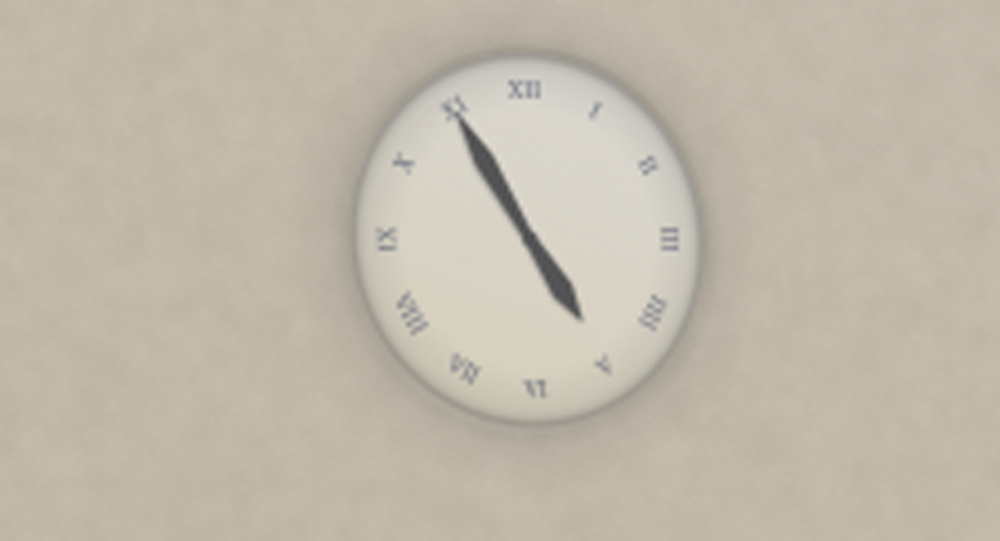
4:55
